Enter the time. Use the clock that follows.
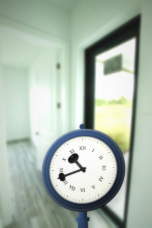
10:42
